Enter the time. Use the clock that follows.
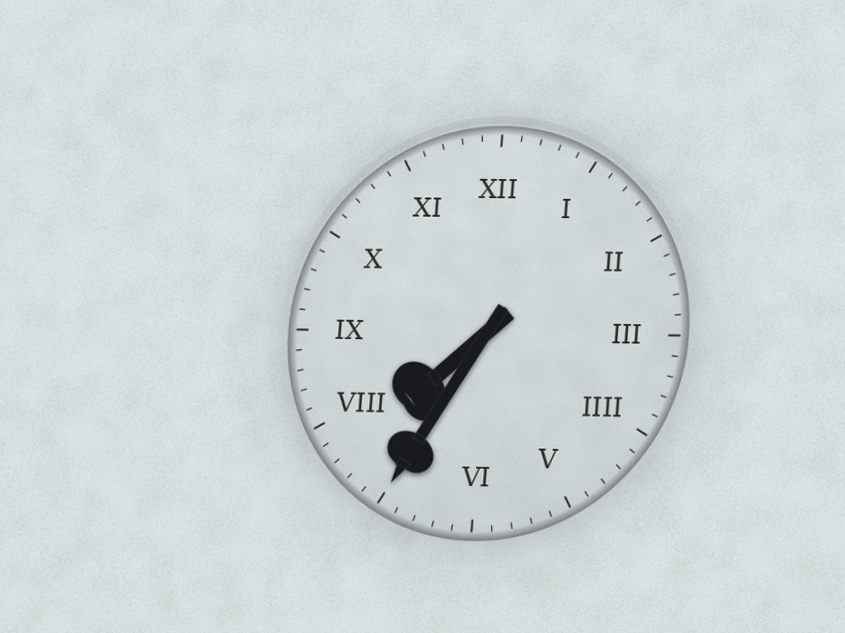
7:35
